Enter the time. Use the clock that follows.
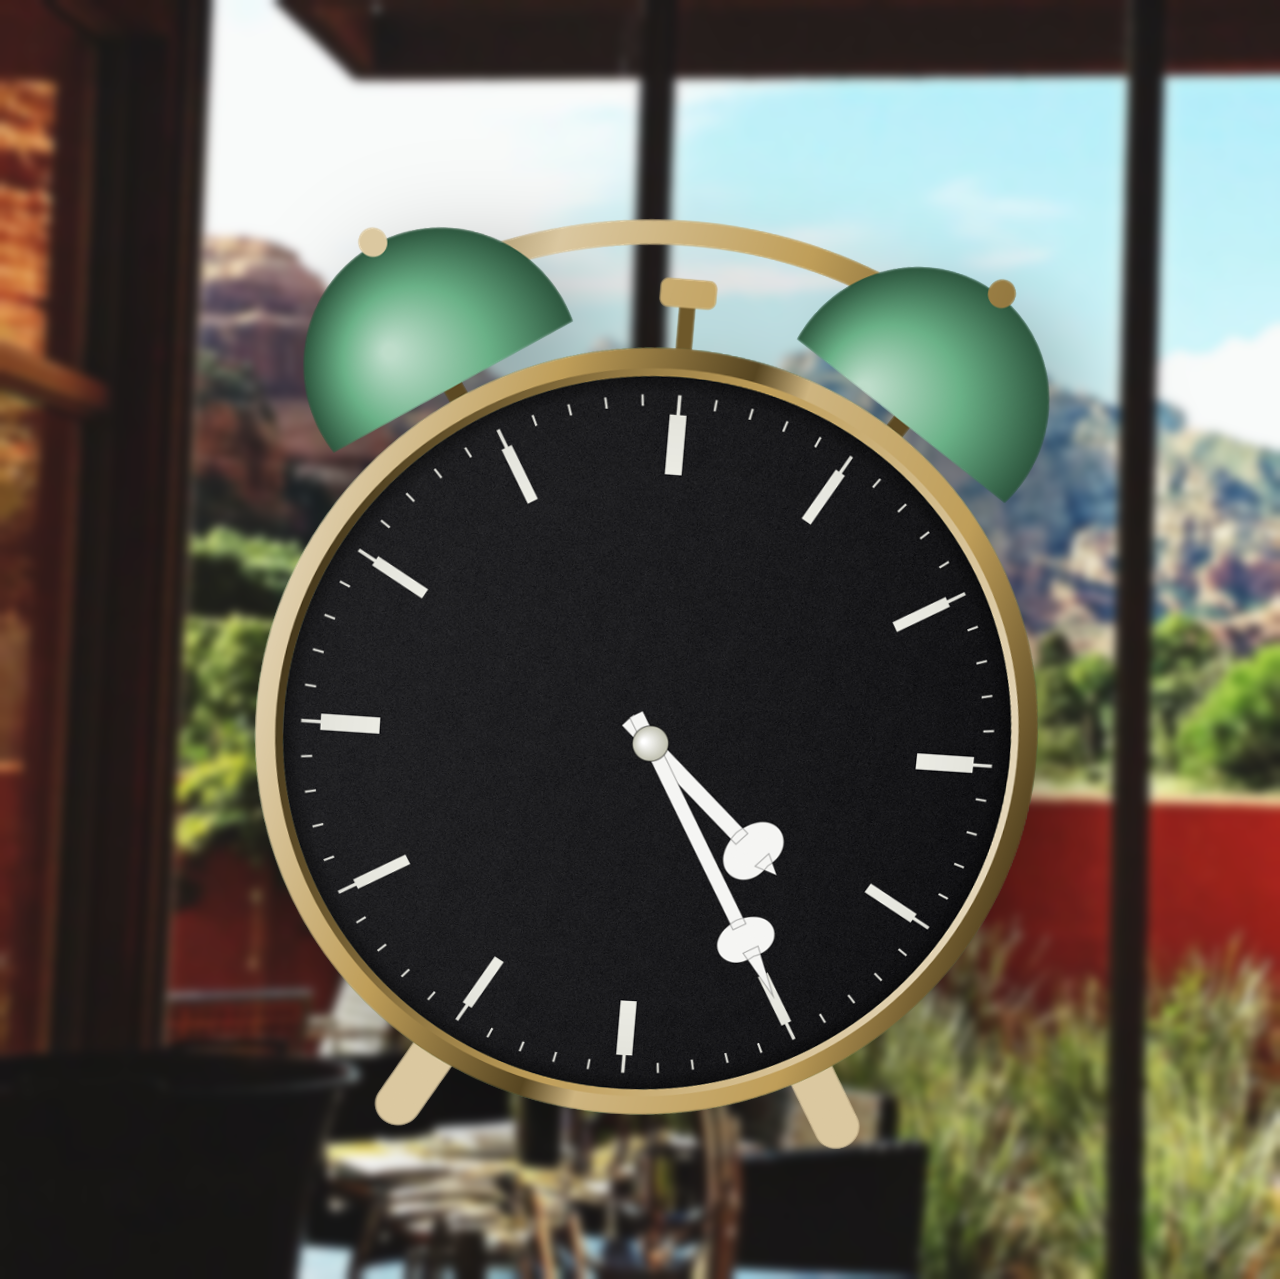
4:25
